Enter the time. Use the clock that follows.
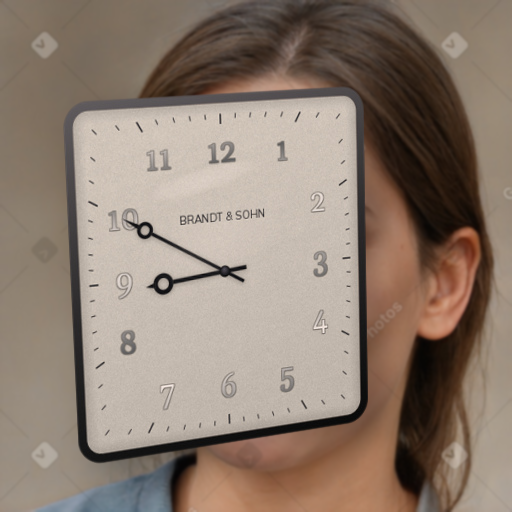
8:50
